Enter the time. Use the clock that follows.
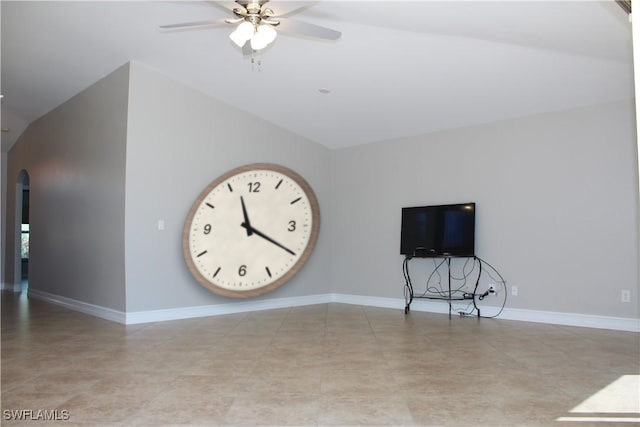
11:20
